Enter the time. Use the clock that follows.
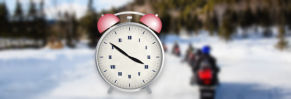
3:51
